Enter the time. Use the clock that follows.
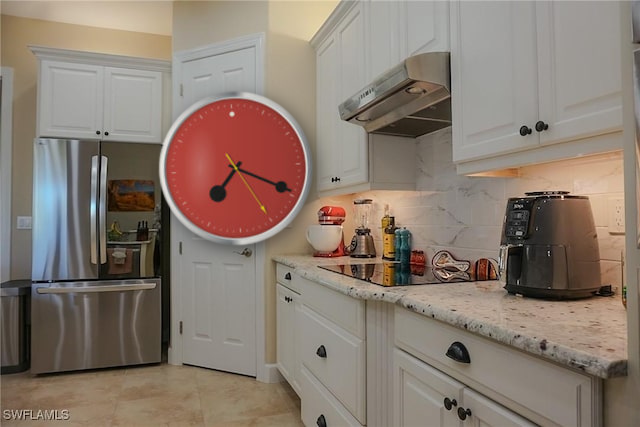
7:19:25
